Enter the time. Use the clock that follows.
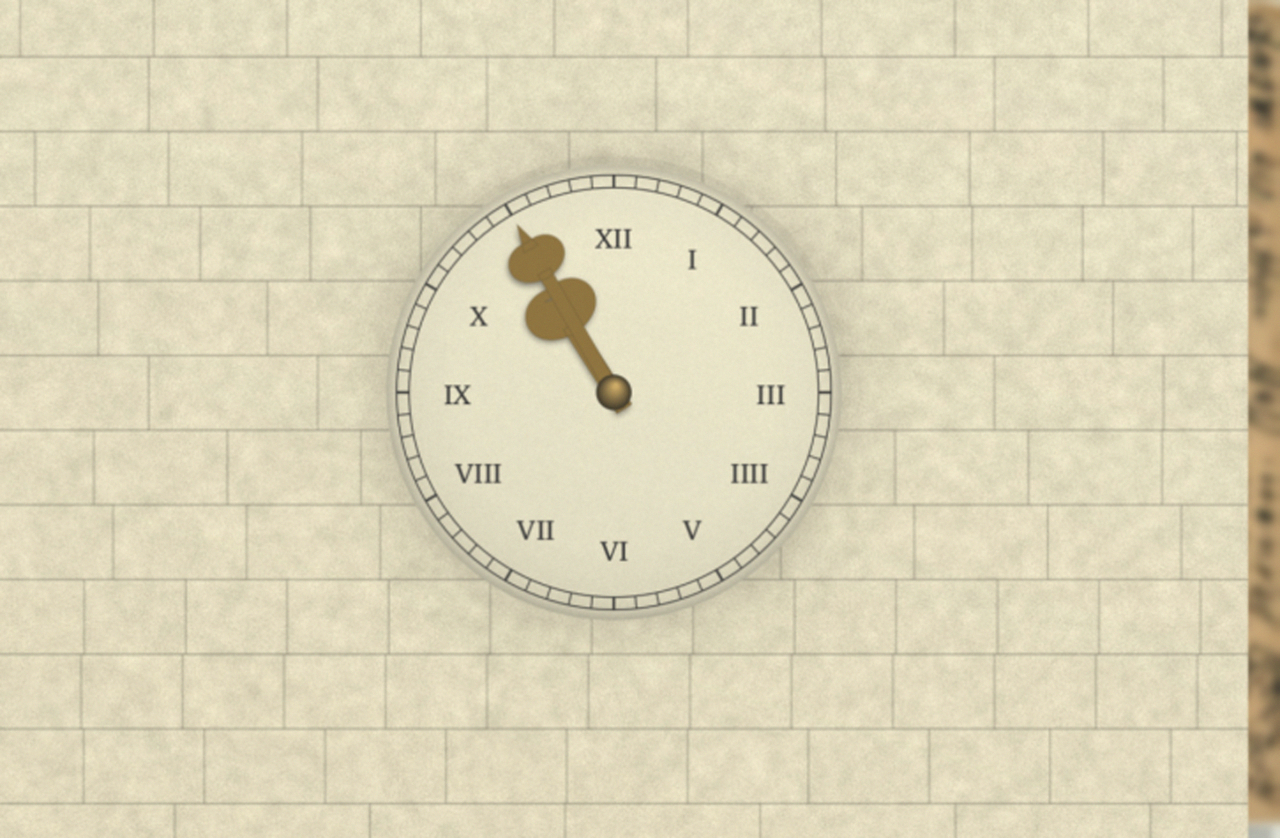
10:55
